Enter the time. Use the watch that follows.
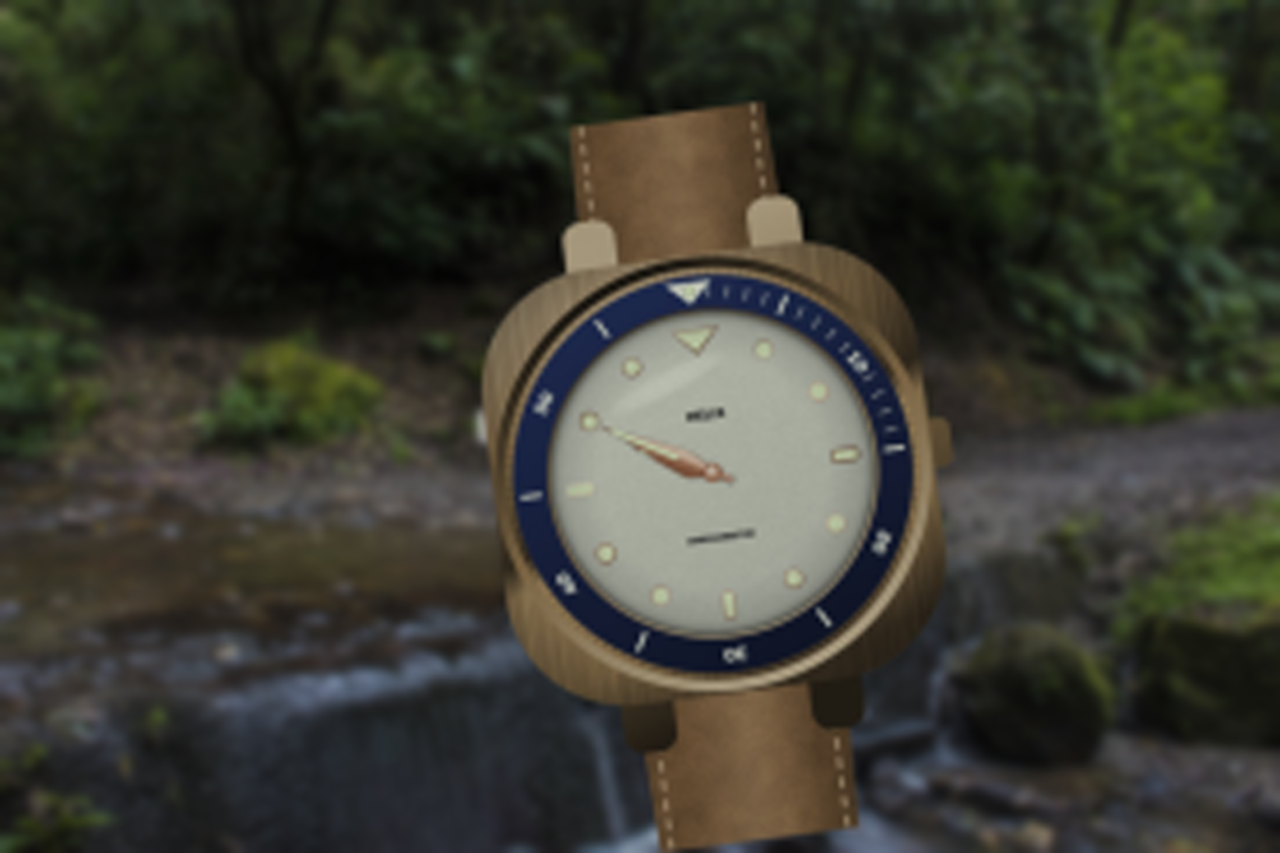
9:50
